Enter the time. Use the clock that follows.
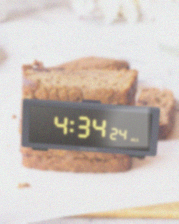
4:34:24
